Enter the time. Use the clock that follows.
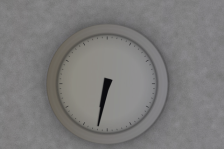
6:32
